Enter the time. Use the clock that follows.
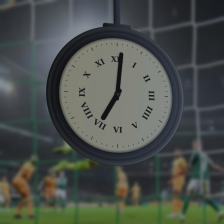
7:01
